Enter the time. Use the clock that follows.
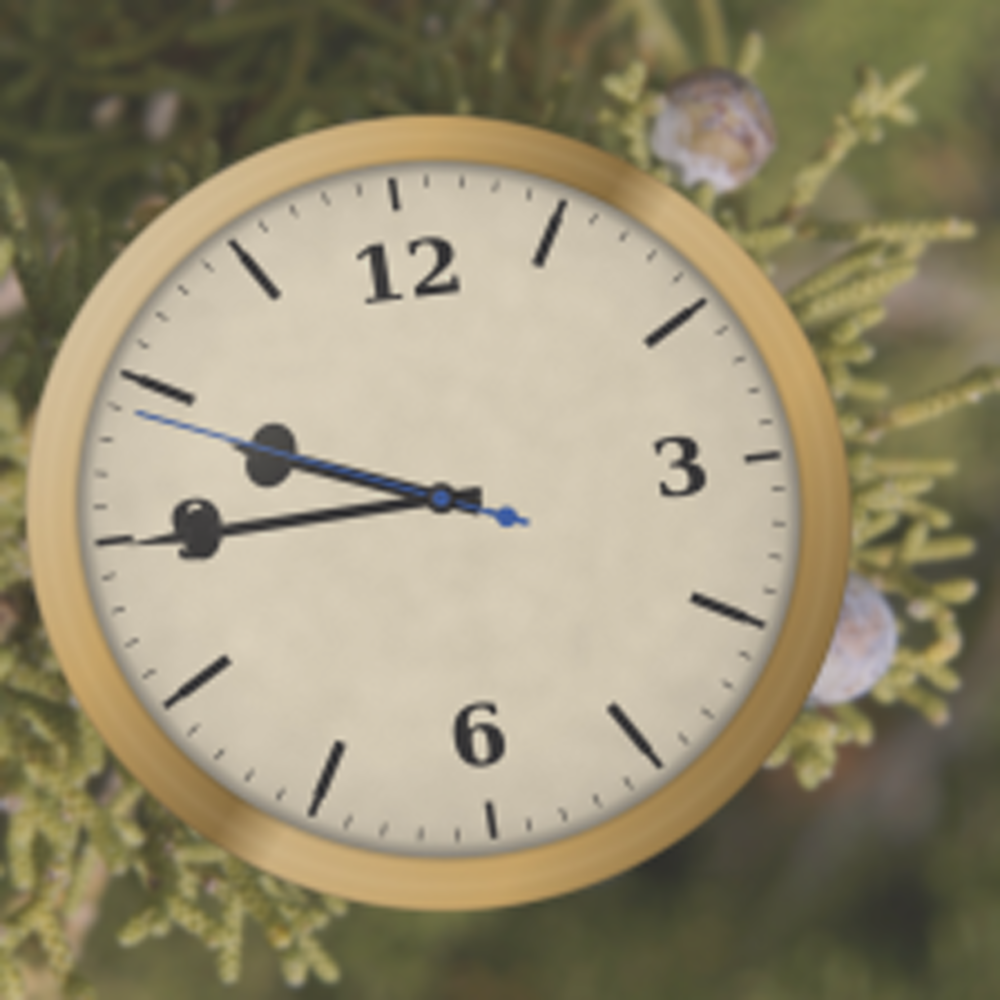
9:44:49
